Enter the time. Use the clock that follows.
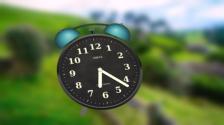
6:22
